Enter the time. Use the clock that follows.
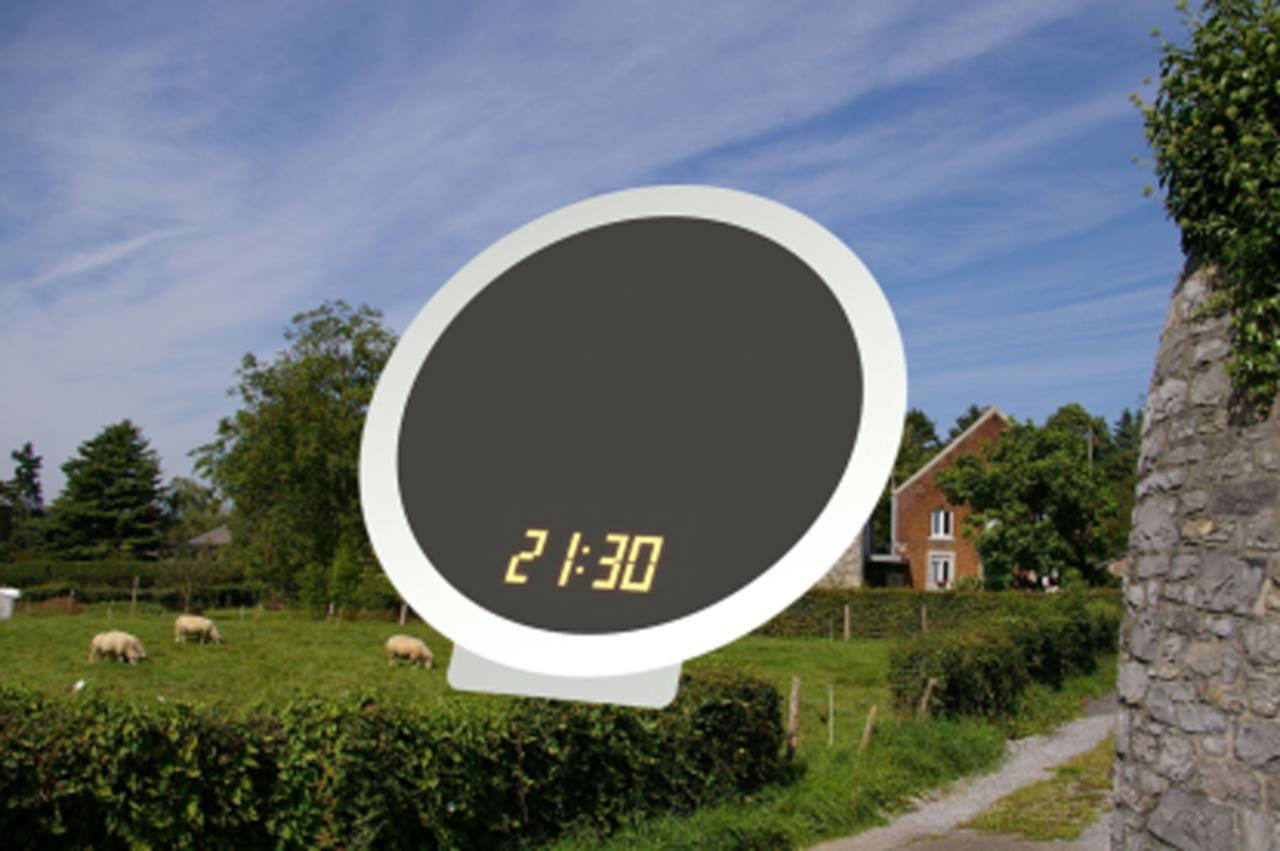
21:30
